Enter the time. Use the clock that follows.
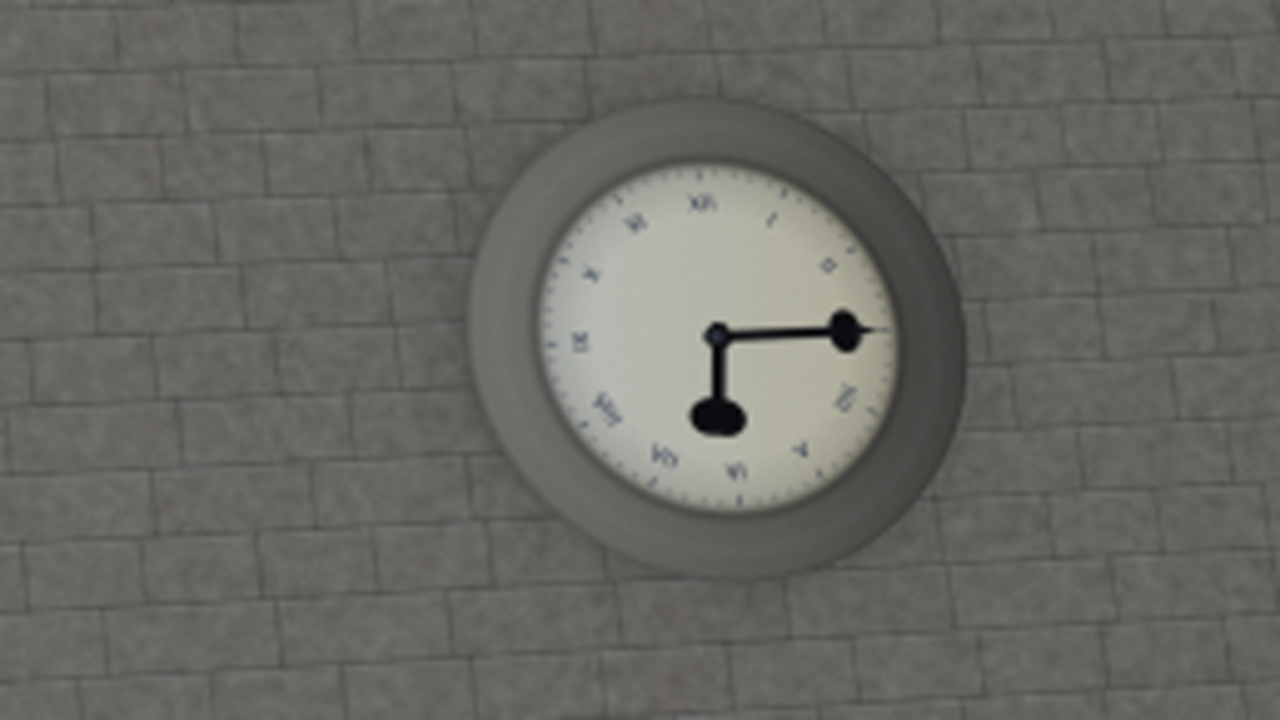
6:15
